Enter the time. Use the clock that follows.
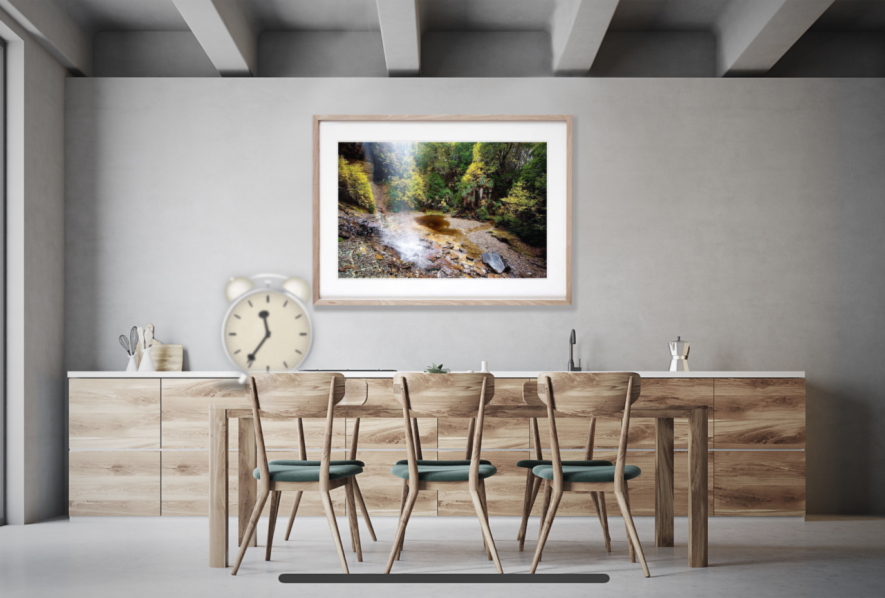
11:36
